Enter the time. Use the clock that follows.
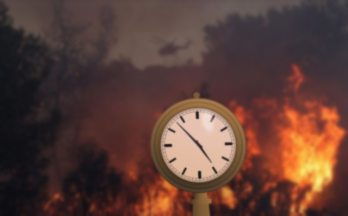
4:53
